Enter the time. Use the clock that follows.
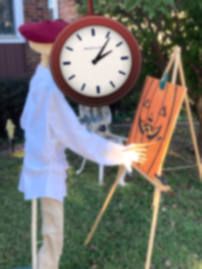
2:06
